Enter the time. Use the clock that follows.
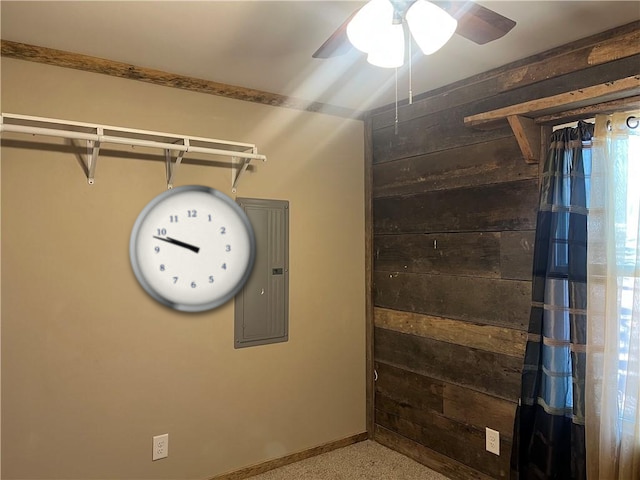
9:48
